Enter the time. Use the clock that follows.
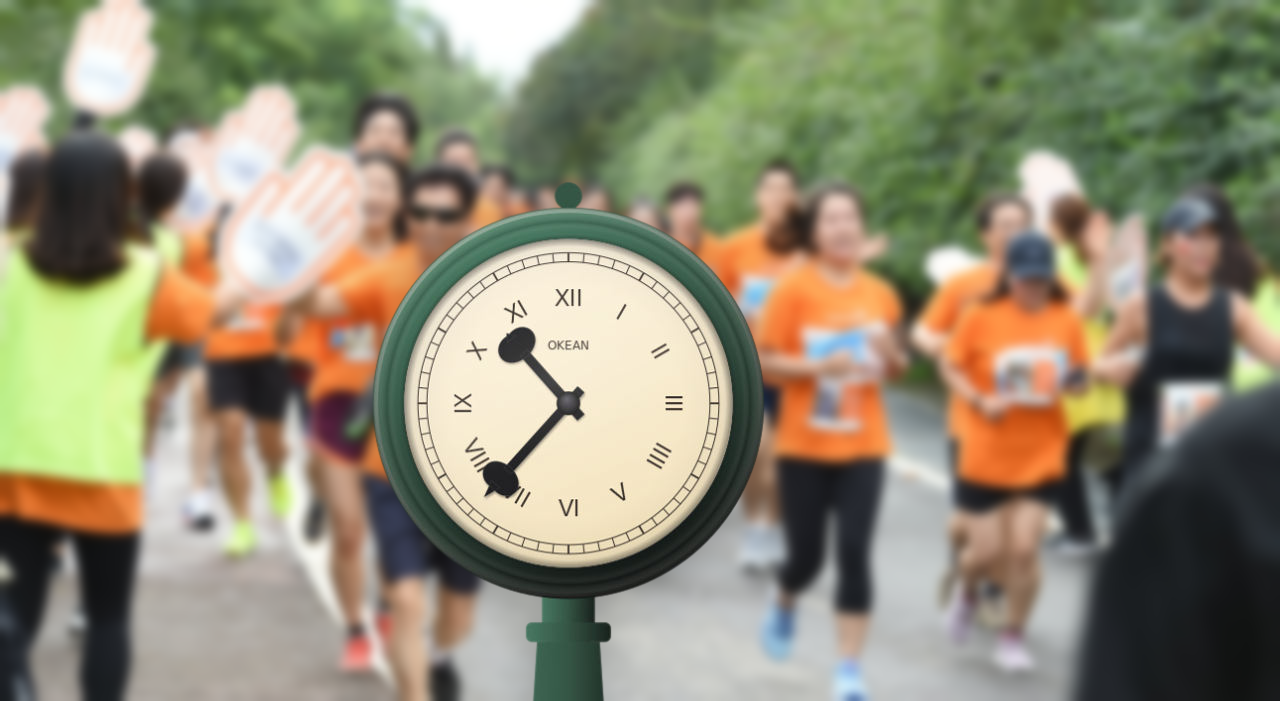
10:37
